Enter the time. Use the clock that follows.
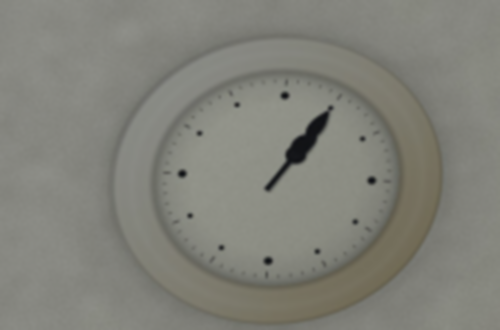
1:05
